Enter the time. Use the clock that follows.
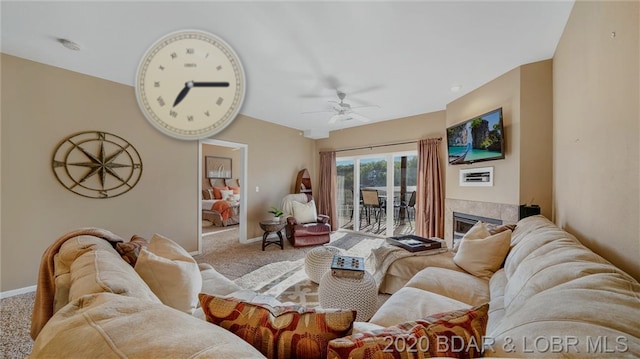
7:15
